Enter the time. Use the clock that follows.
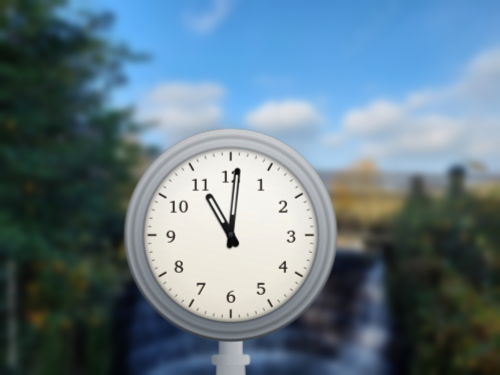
11:01
